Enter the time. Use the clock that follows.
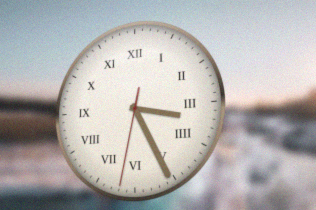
3:25:32
